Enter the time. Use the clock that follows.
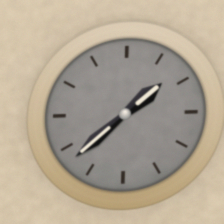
1:38
